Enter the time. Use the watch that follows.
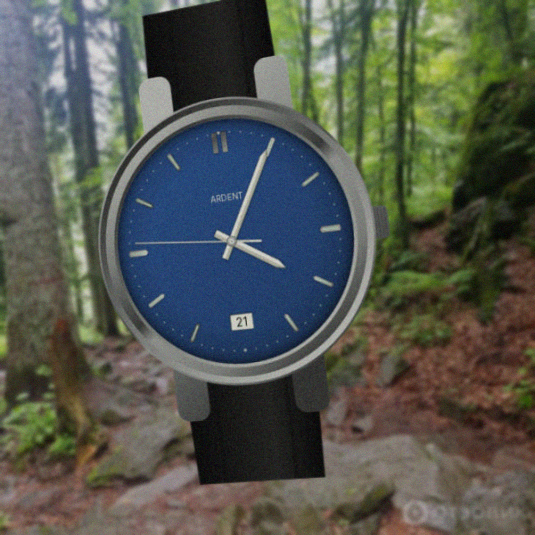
4:04:46
